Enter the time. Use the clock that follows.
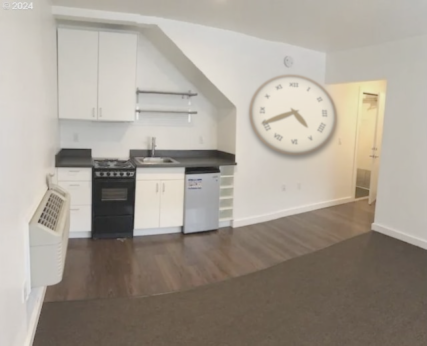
4:41
